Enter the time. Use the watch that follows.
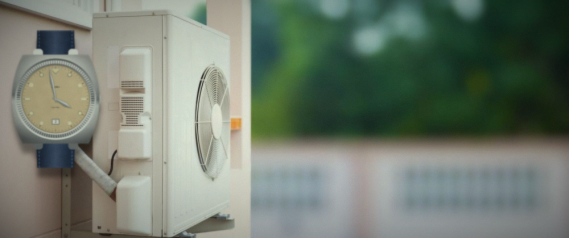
3:58
